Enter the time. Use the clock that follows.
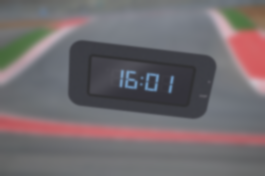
16:01
